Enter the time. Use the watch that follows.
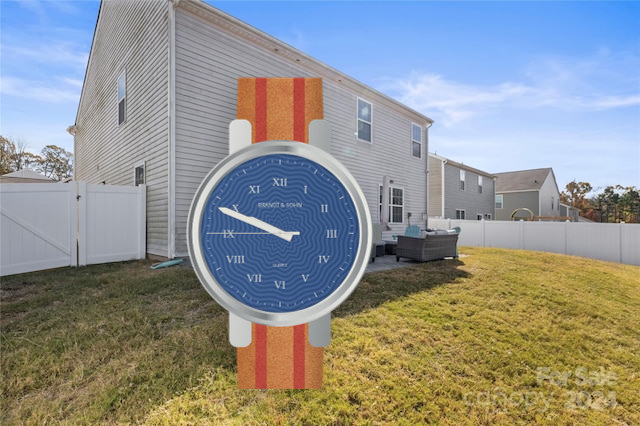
9:48:45
